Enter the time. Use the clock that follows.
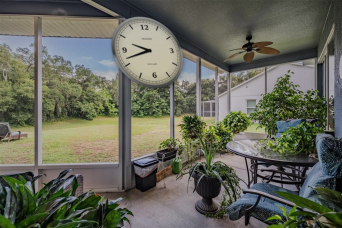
9:42
